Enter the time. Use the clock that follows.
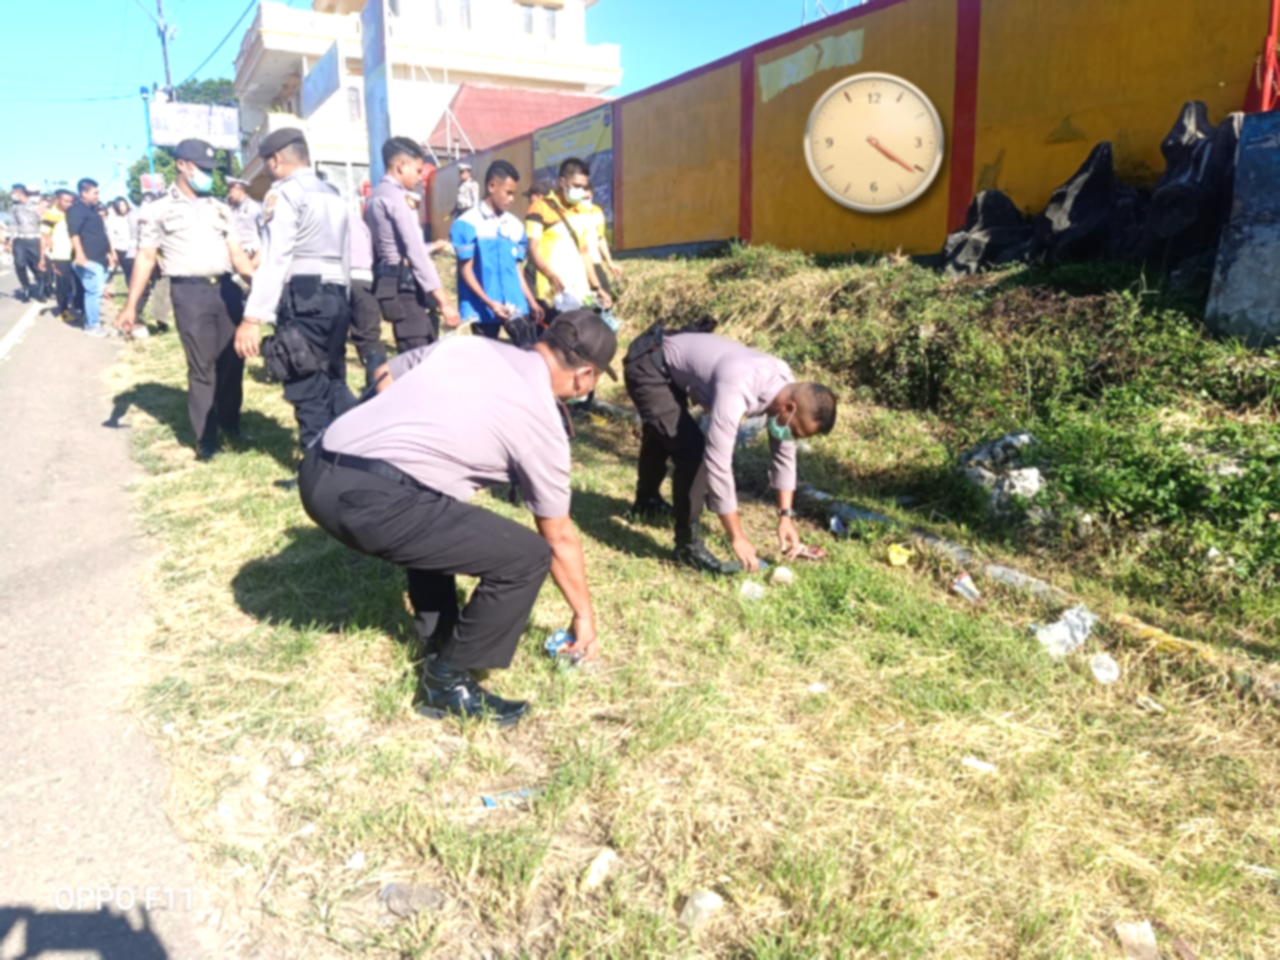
4:21
